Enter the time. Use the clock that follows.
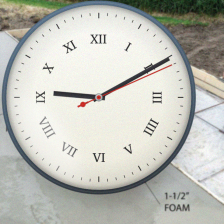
9:10:11
